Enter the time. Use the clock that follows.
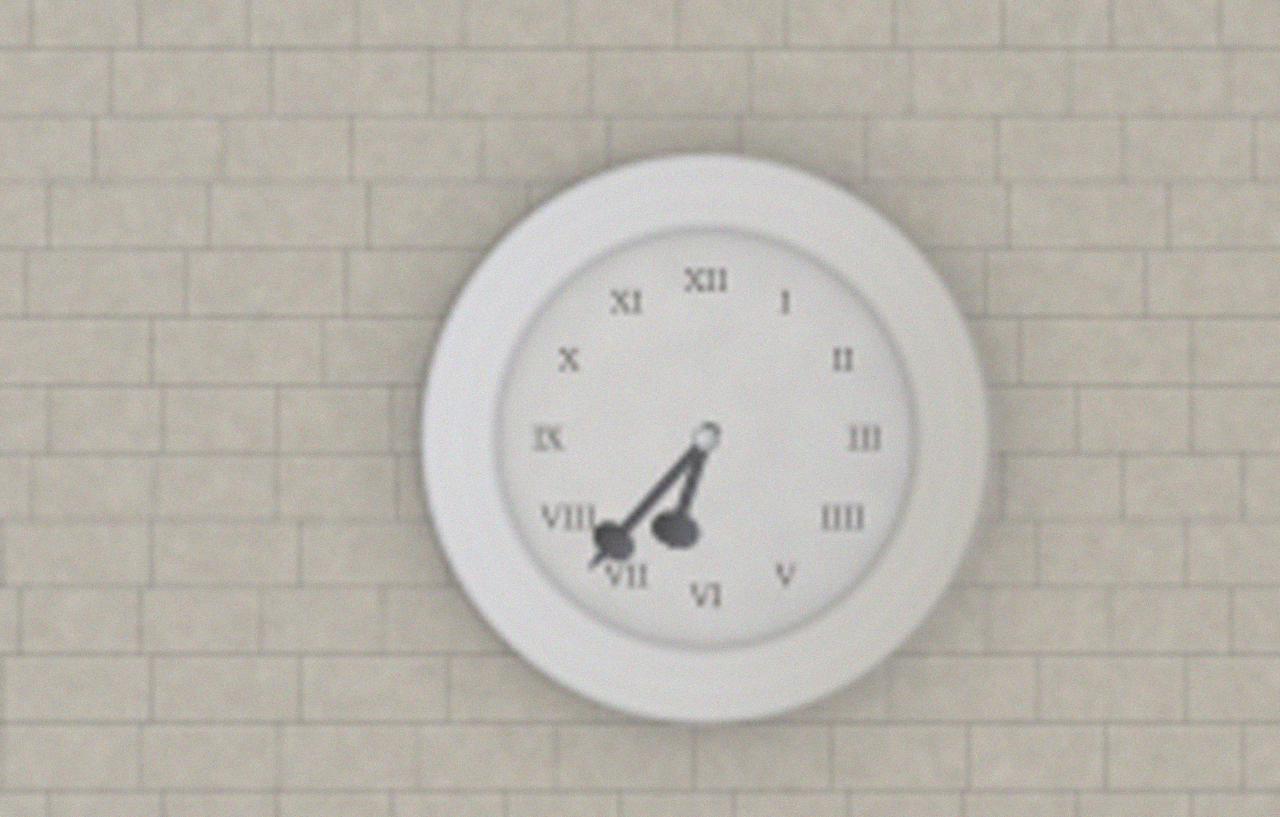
6:37
